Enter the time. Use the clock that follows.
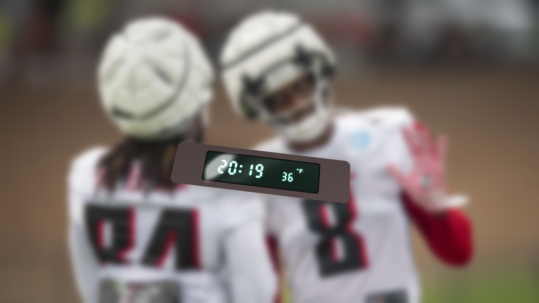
20:19
